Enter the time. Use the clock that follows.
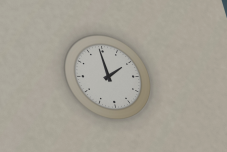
1:59
